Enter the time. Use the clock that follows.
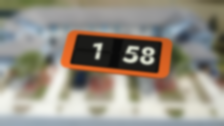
1:58
